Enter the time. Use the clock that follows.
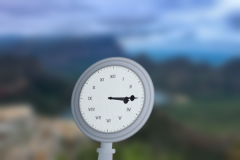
3:15
